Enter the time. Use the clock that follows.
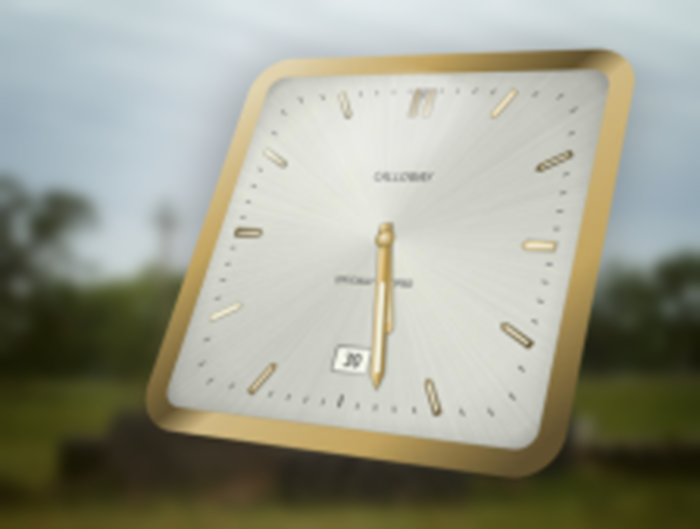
5:28
